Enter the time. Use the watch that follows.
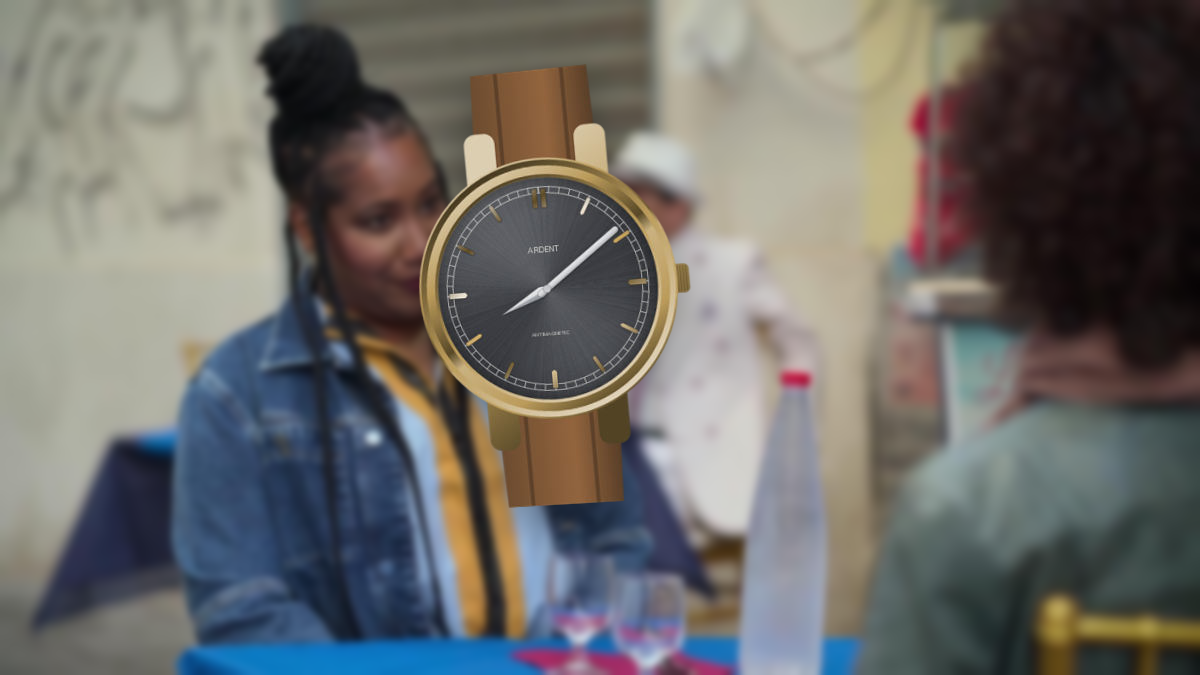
8:09
